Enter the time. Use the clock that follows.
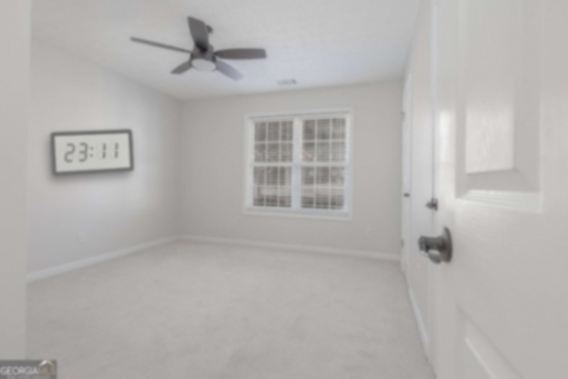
23:11
